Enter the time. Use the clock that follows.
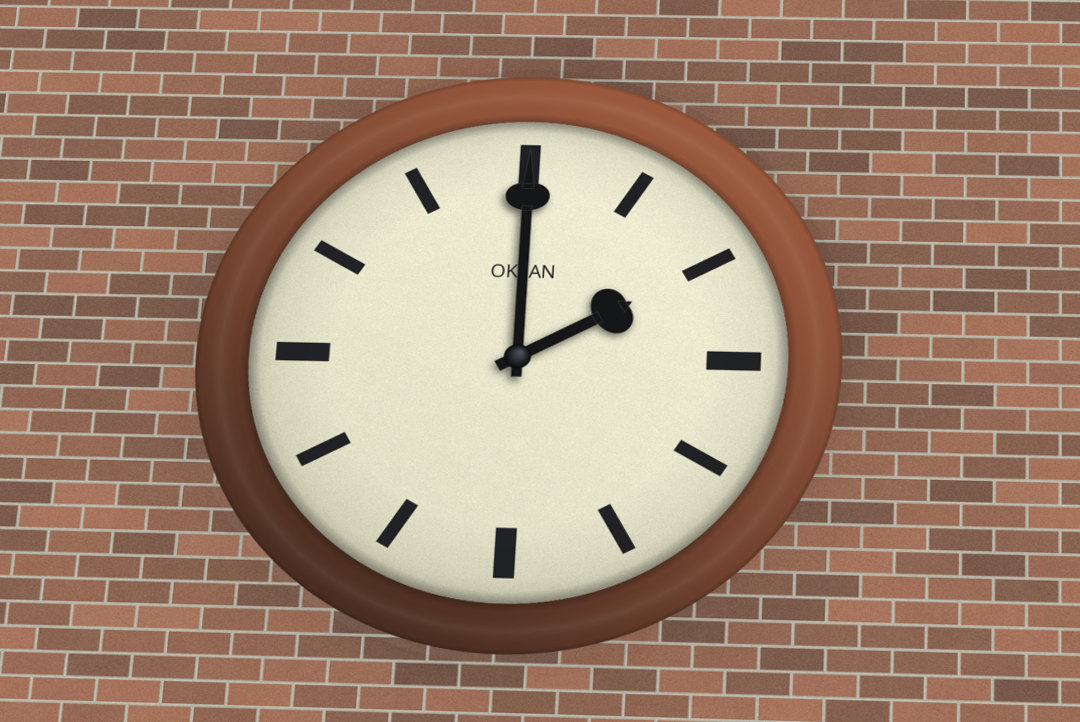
2:00
